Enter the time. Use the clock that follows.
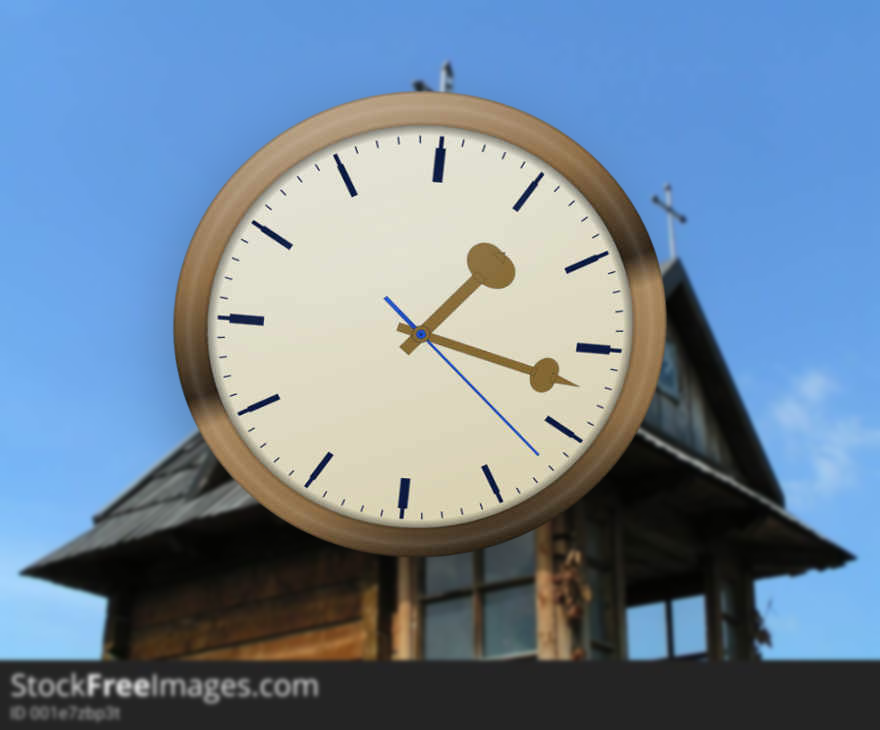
1:17:22
